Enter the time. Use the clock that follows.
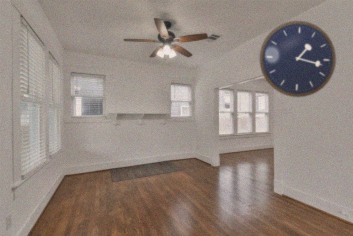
1:17
